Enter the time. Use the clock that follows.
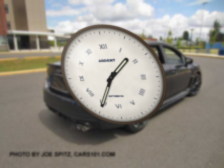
1:35
